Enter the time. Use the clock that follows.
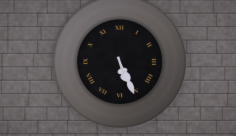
5:26
